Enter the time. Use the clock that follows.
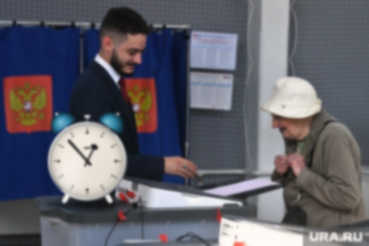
12:53
